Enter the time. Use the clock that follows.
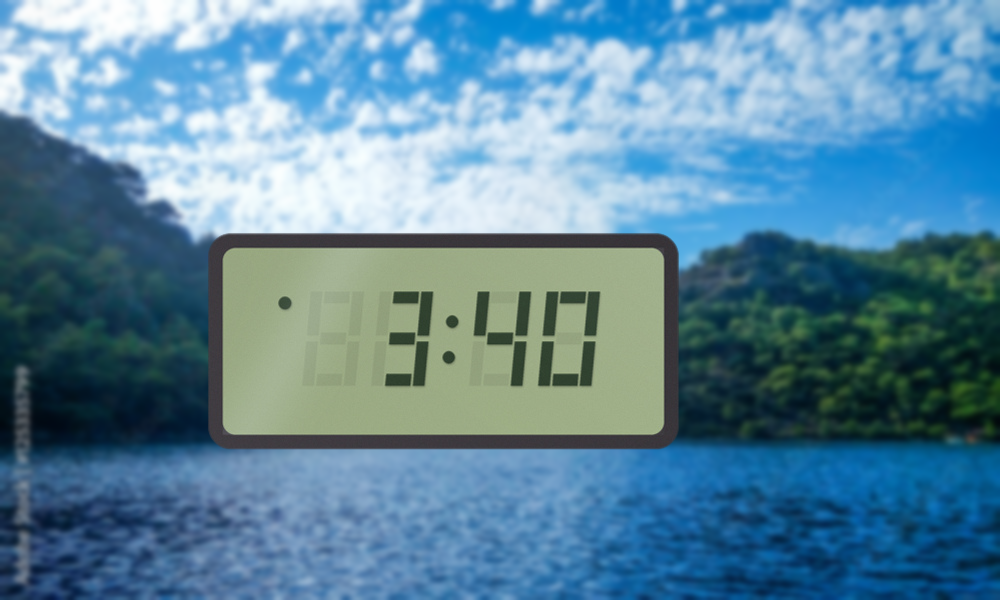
3:40
